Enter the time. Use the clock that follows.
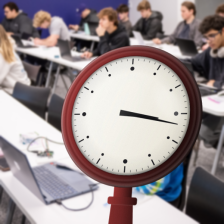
3:17
